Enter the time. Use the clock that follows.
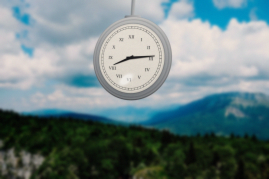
8:14
